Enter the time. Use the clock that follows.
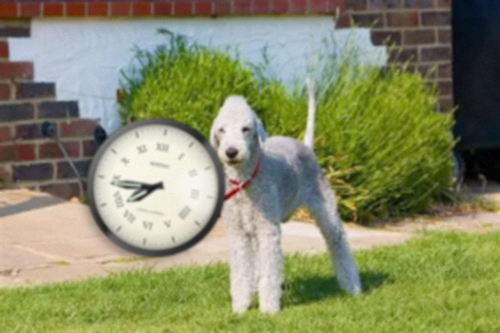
7:44
